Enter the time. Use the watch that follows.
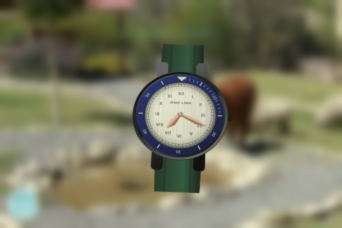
7:19
